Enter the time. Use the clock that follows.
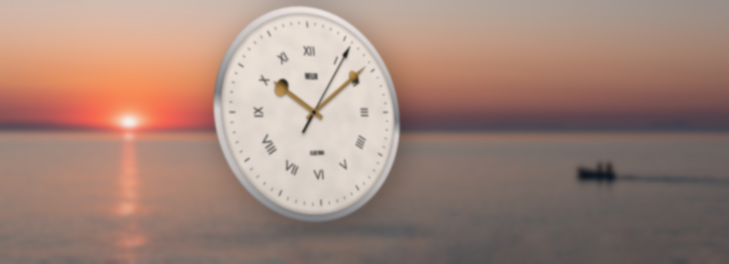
10:09:06
